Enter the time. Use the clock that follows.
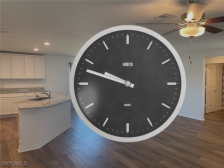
9:48
